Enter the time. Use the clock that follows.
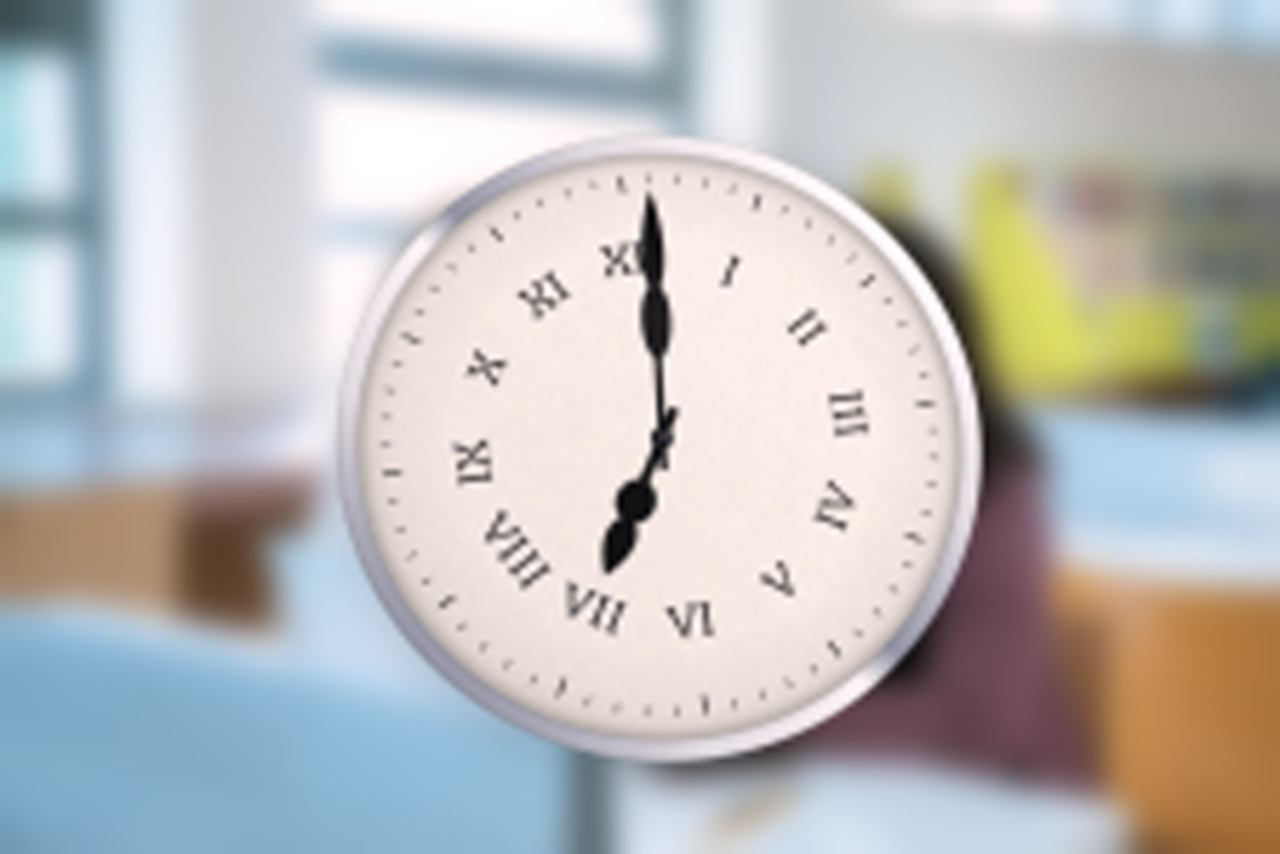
7:01
